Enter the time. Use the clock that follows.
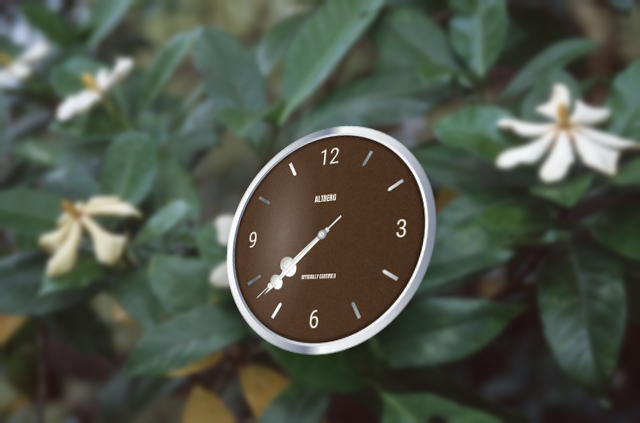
7:37:38
